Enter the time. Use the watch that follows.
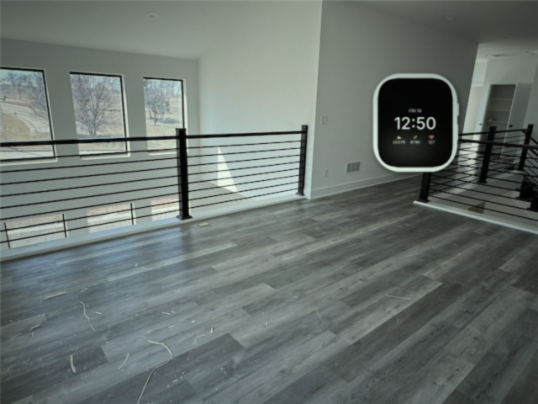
12:50
